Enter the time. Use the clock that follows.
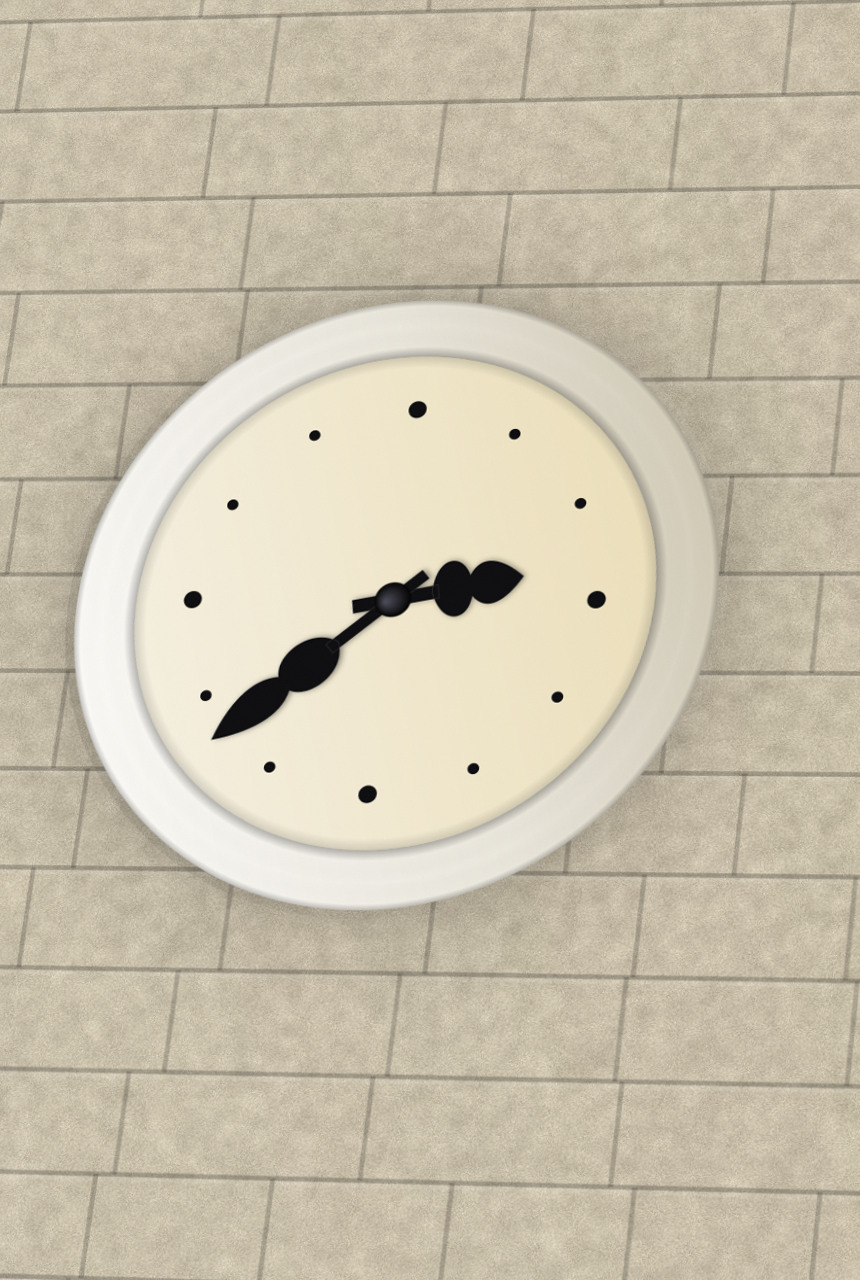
2:38
